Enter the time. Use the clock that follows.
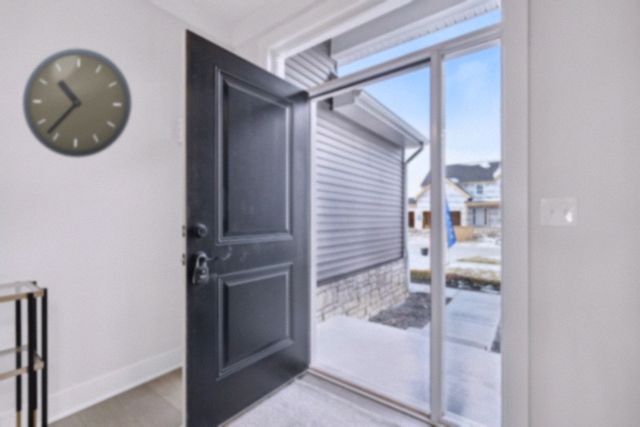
10:37
